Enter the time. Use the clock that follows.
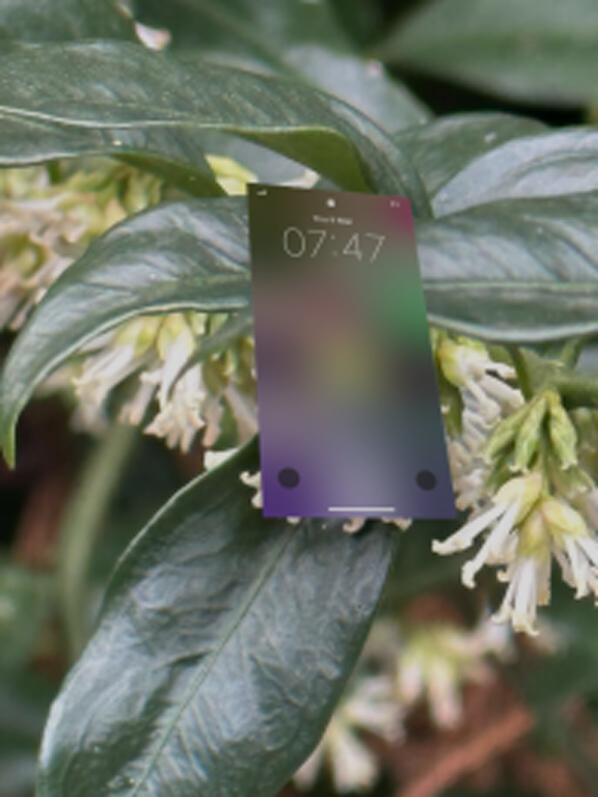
7:47
